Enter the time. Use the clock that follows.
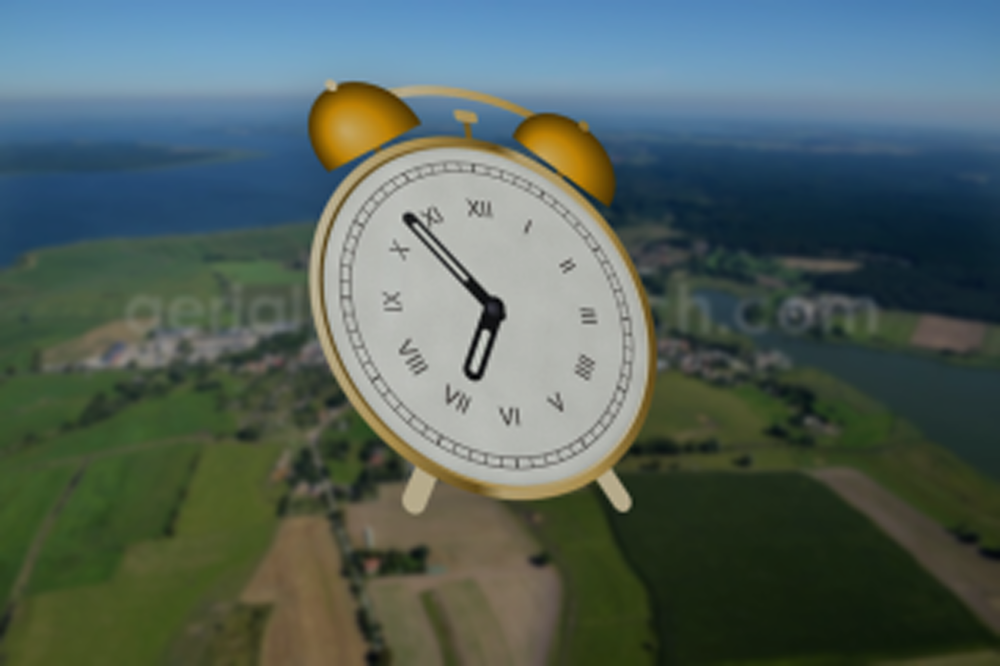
6:53
